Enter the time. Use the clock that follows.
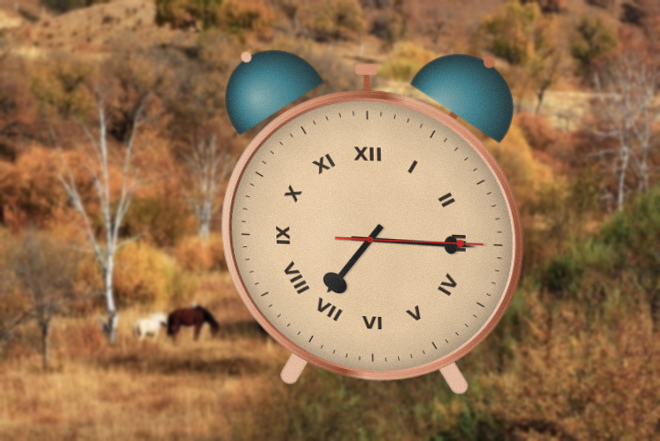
7:15:15
